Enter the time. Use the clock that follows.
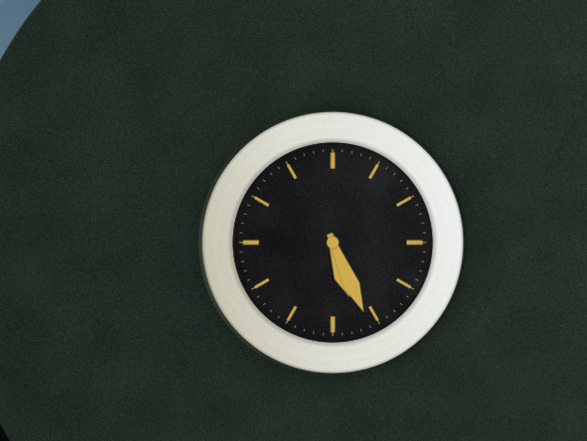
5:26
